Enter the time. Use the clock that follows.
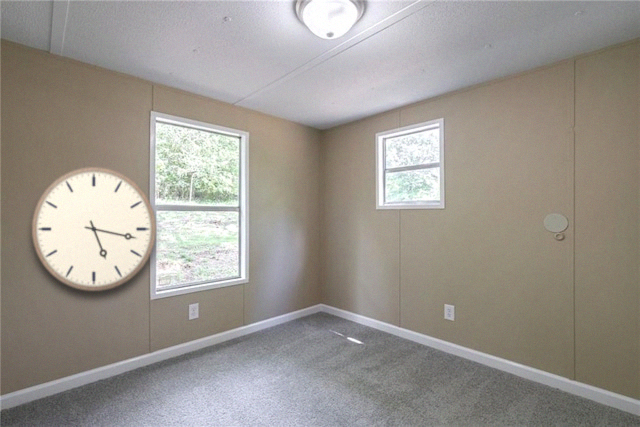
5:17
